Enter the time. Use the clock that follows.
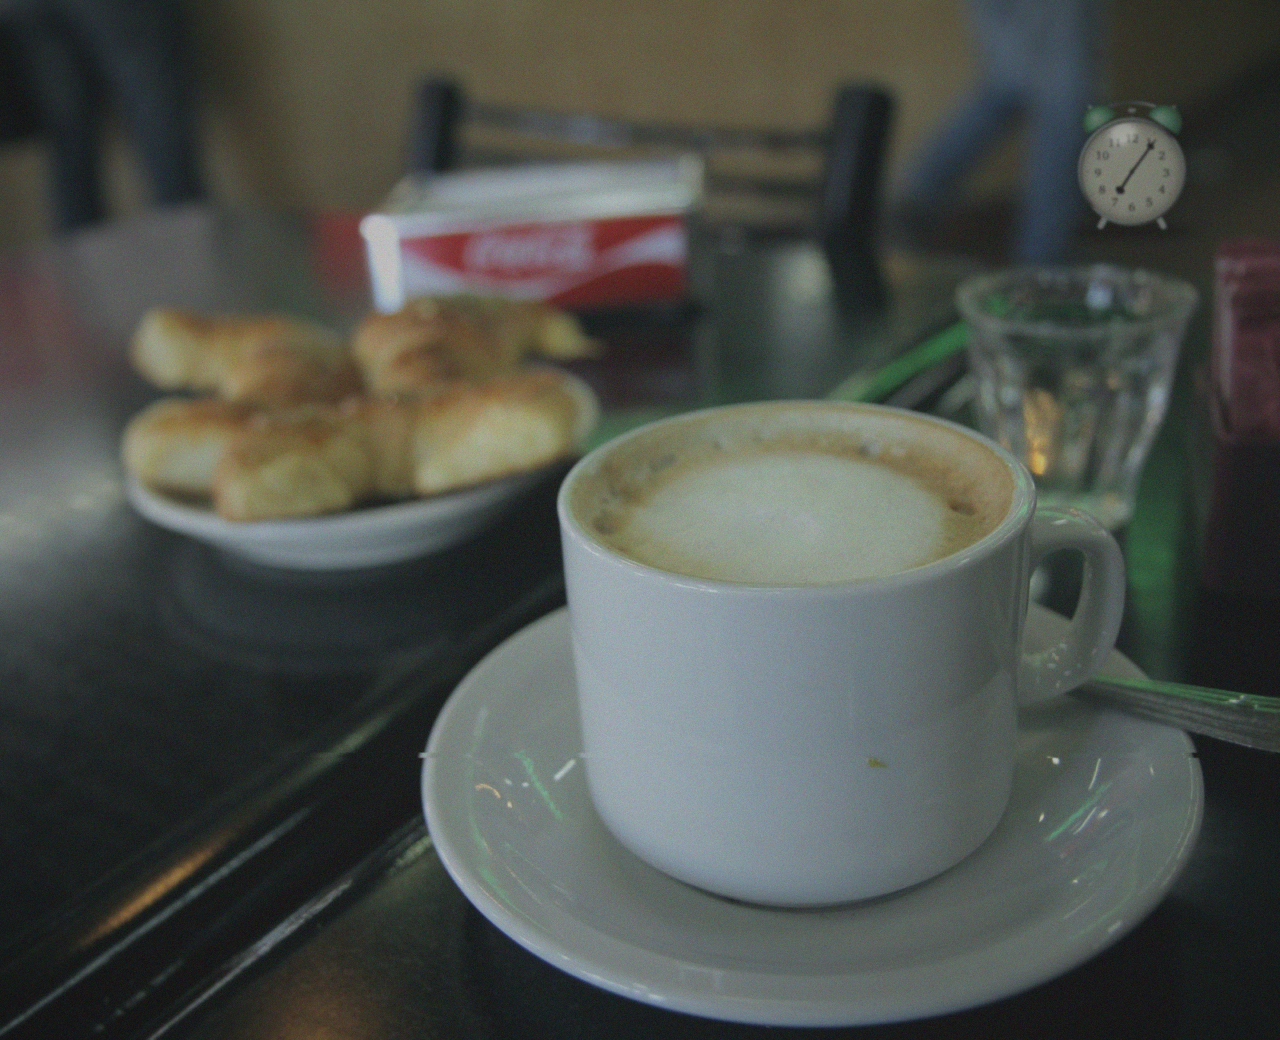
7:06
